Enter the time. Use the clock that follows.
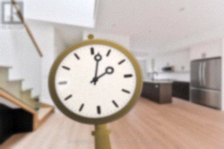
2:02
